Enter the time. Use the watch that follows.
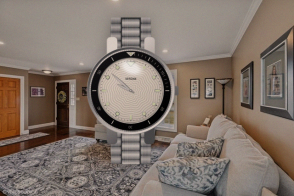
9:52
